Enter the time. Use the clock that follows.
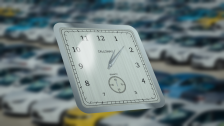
1:08
